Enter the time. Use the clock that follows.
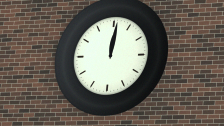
12:01
